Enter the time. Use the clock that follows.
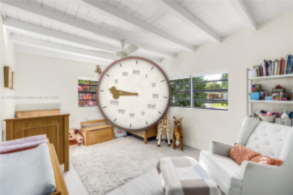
8:46
